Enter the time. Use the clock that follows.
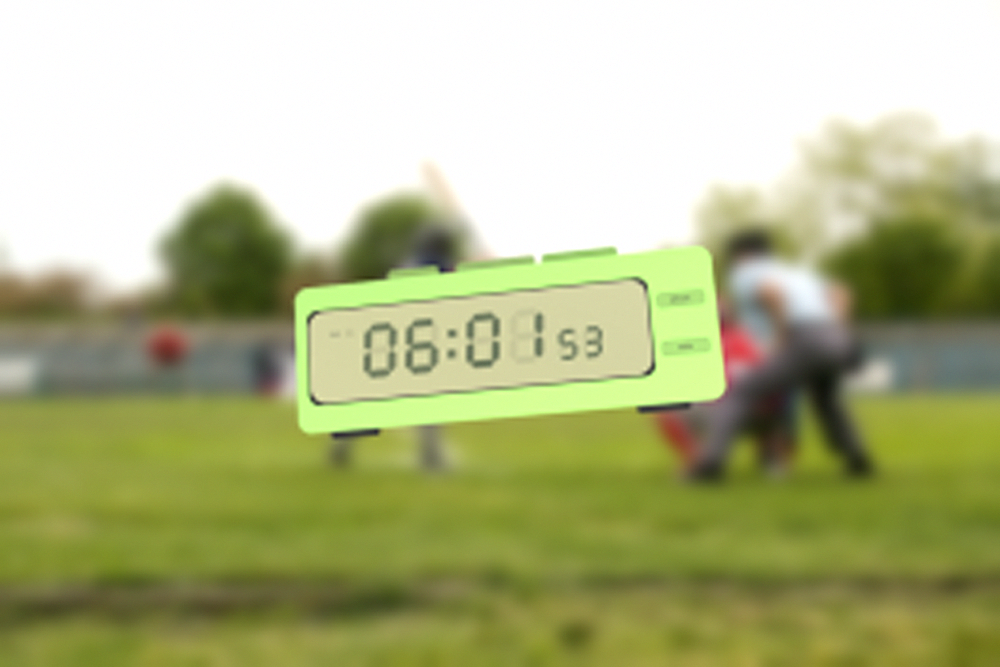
6:01:53
